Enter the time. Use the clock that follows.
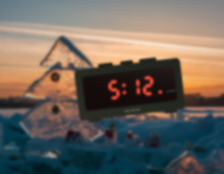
5:12
